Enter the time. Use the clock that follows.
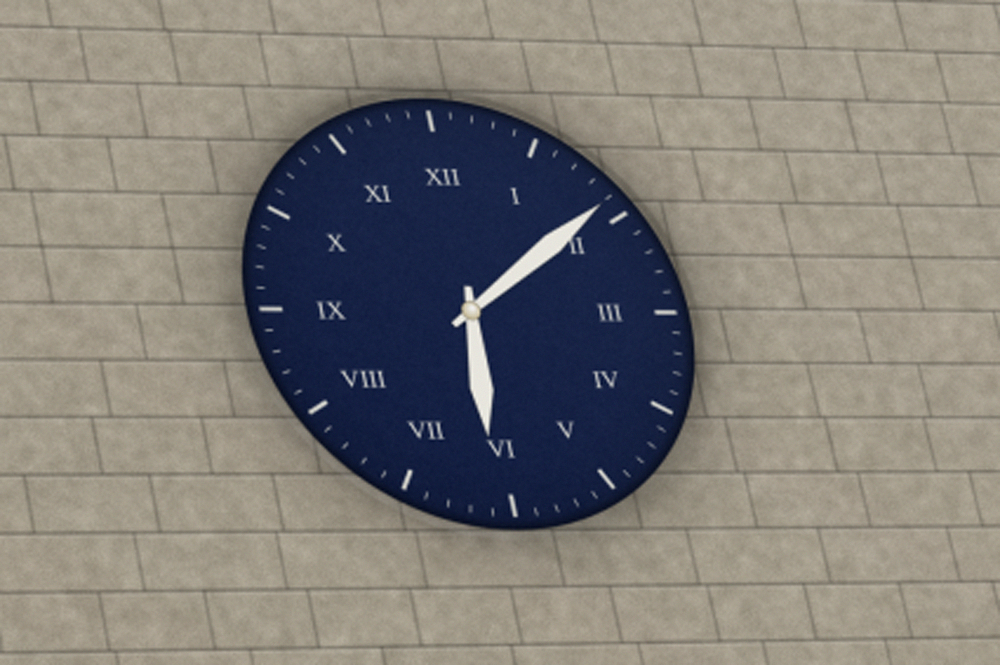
6:09
